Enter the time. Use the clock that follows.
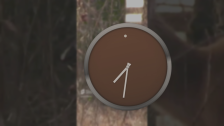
7:32
